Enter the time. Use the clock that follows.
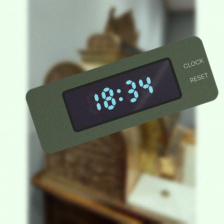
18:34
